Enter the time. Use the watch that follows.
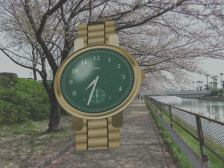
7:33
